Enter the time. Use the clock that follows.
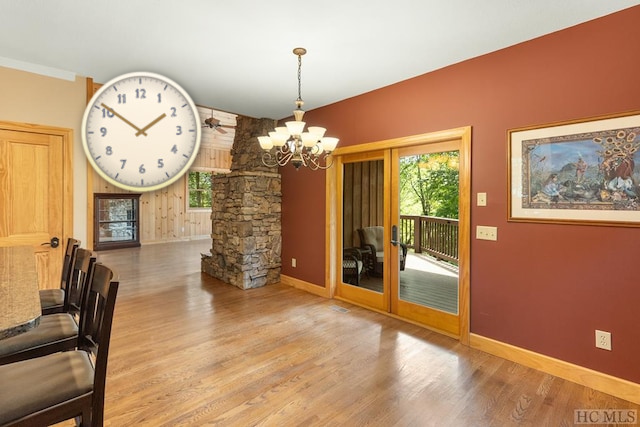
1:51
